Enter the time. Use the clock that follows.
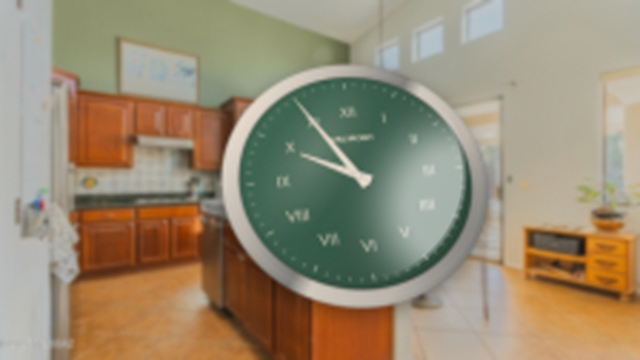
9:55
